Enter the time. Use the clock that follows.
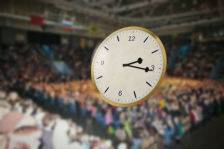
2:16
